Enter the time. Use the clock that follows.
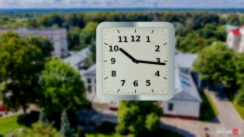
10:16
